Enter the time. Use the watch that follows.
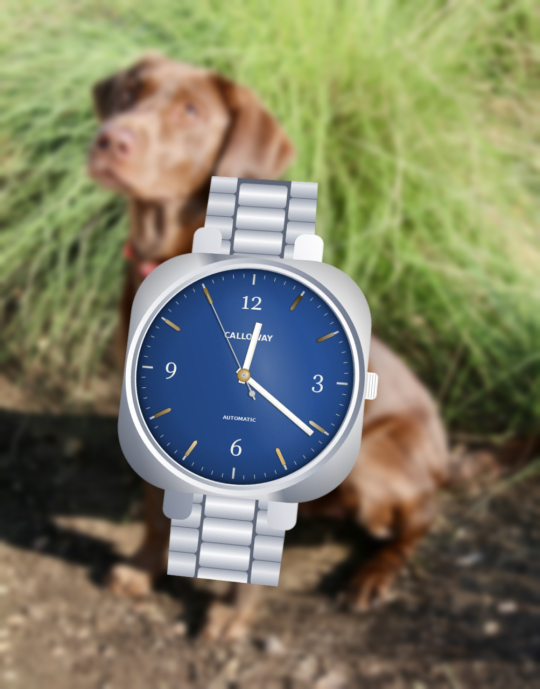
12:20:55
